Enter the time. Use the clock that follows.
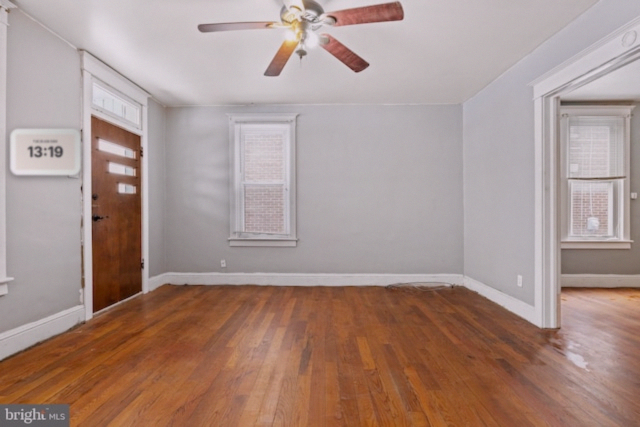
13:19
